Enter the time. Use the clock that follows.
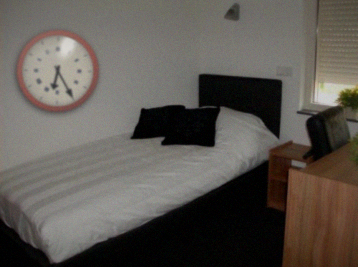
6:25
